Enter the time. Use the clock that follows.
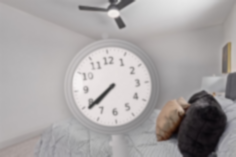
7:39
